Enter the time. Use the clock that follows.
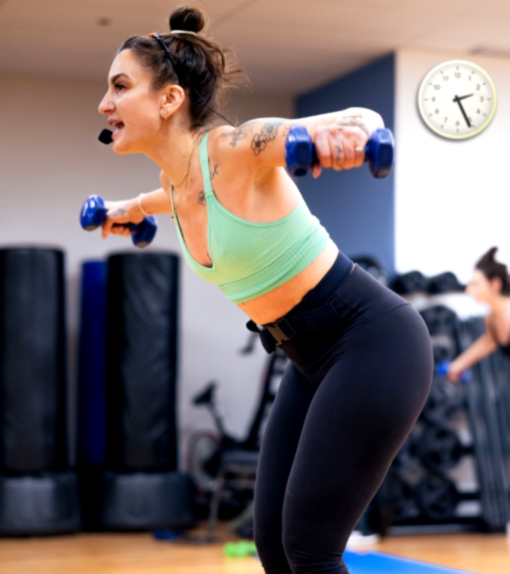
2:26
